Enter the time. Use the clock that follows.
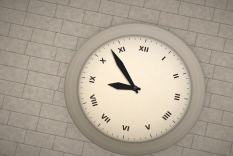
8:53
